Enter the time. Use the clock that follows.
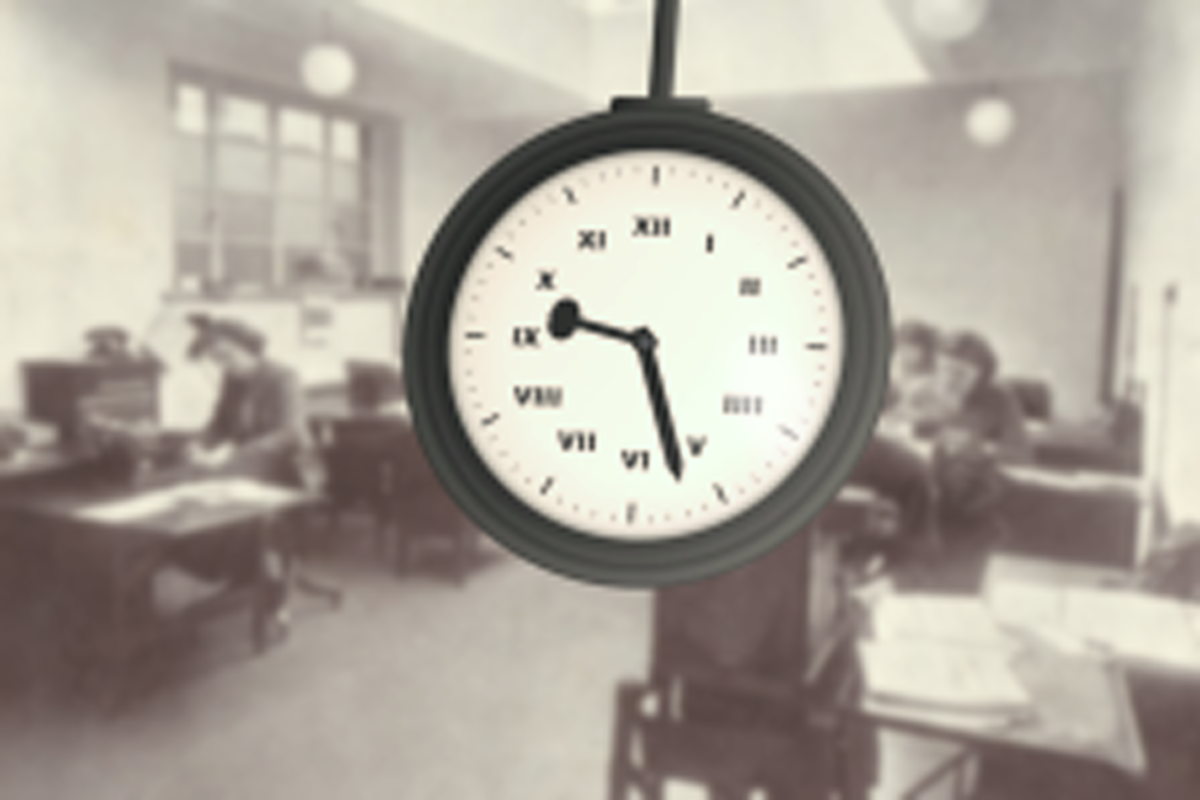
9:27
